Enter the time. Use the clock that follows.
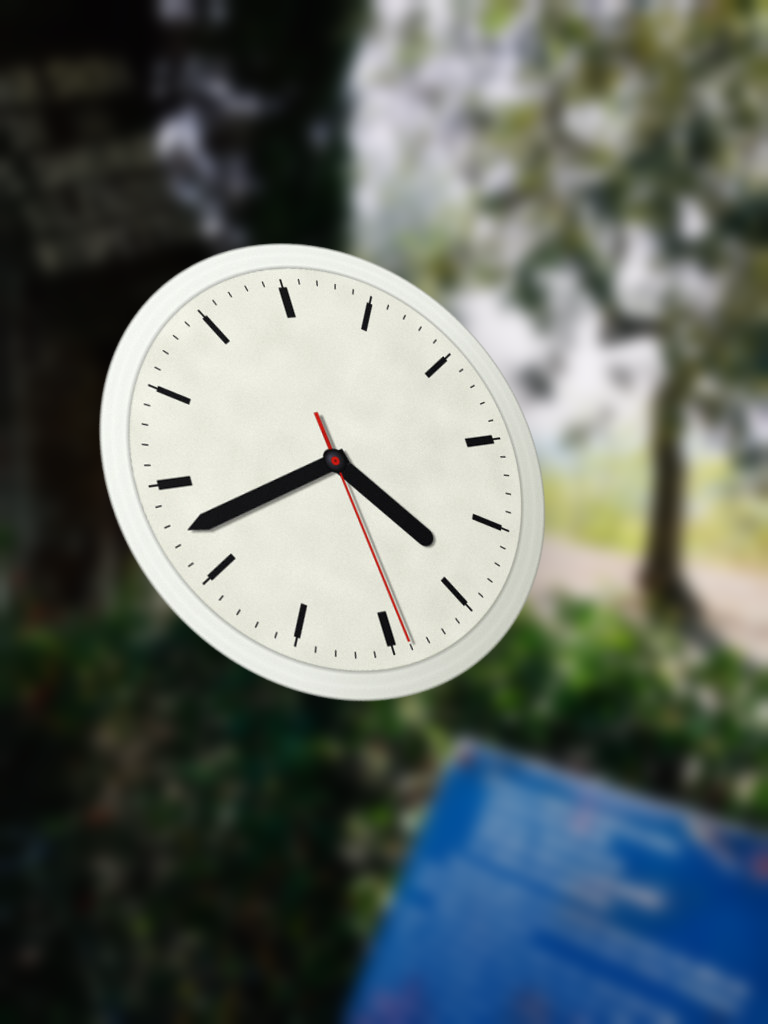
4:42:29
